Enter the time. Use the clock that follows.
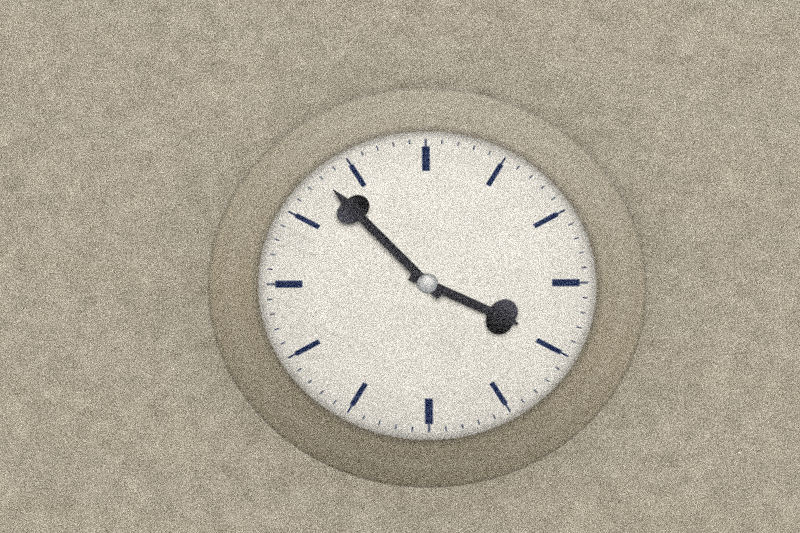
3:53
